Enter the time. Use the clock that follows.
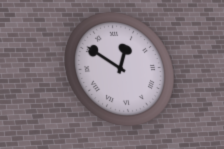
12:51
